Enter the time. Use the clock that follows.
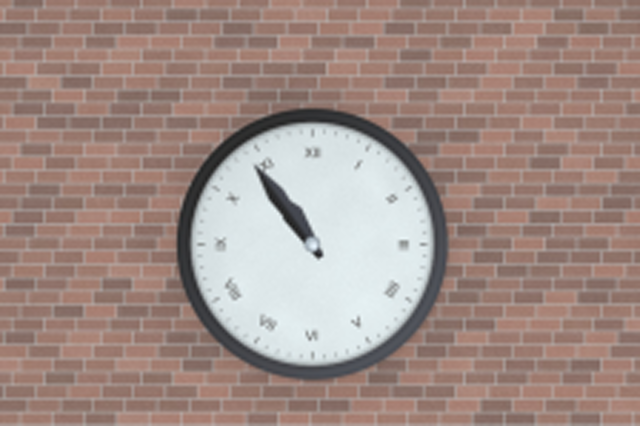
10:54
